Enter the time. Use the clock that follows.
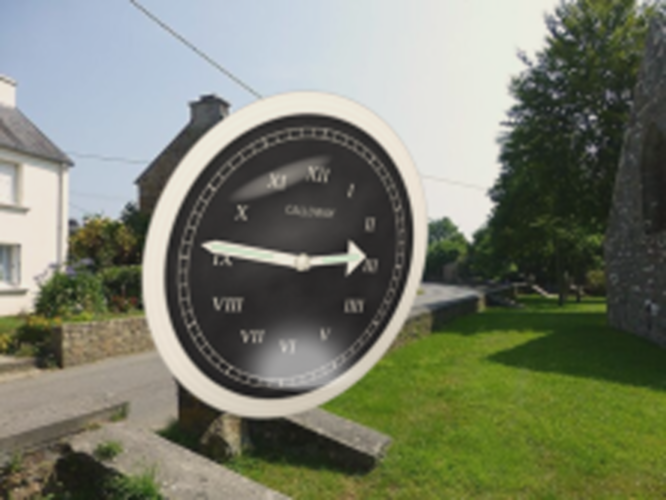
2:46
